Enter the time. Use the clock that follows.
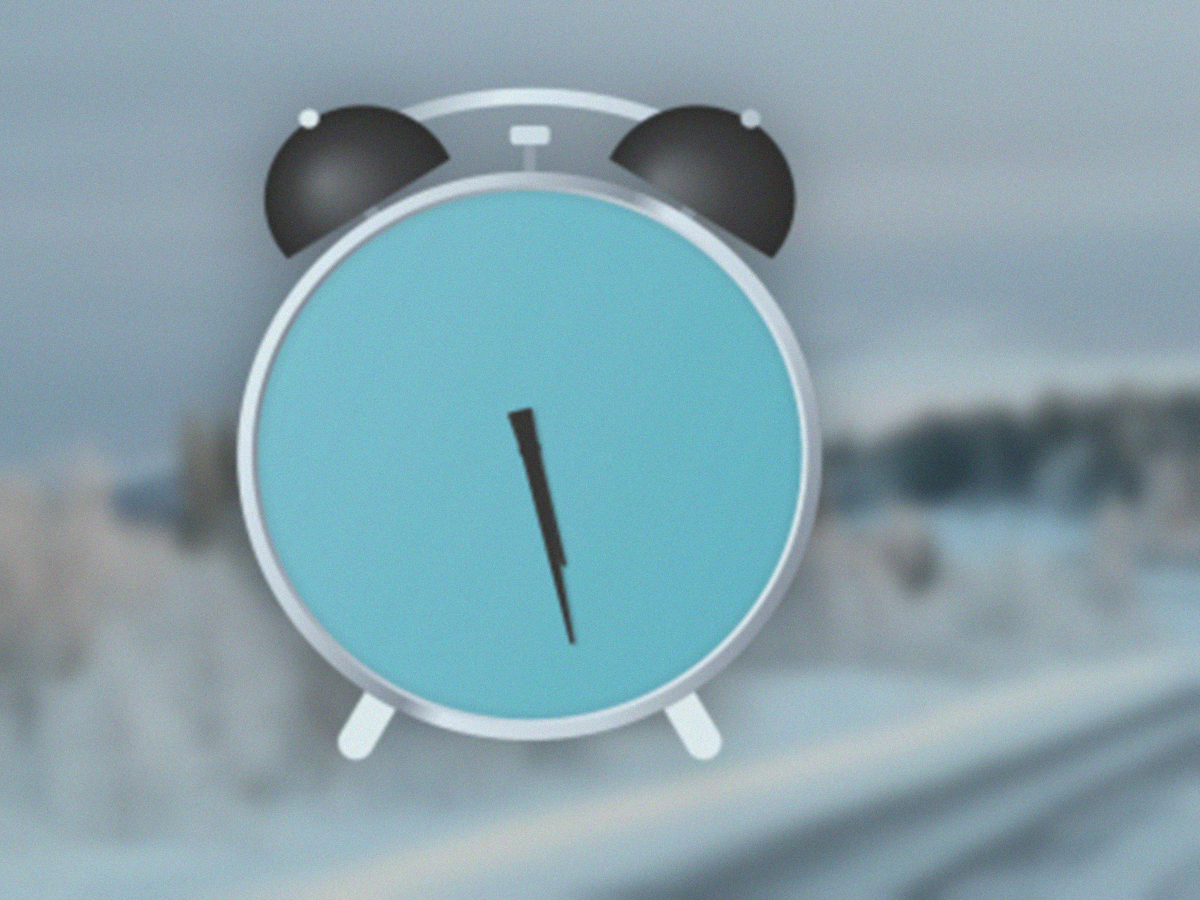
5:28
